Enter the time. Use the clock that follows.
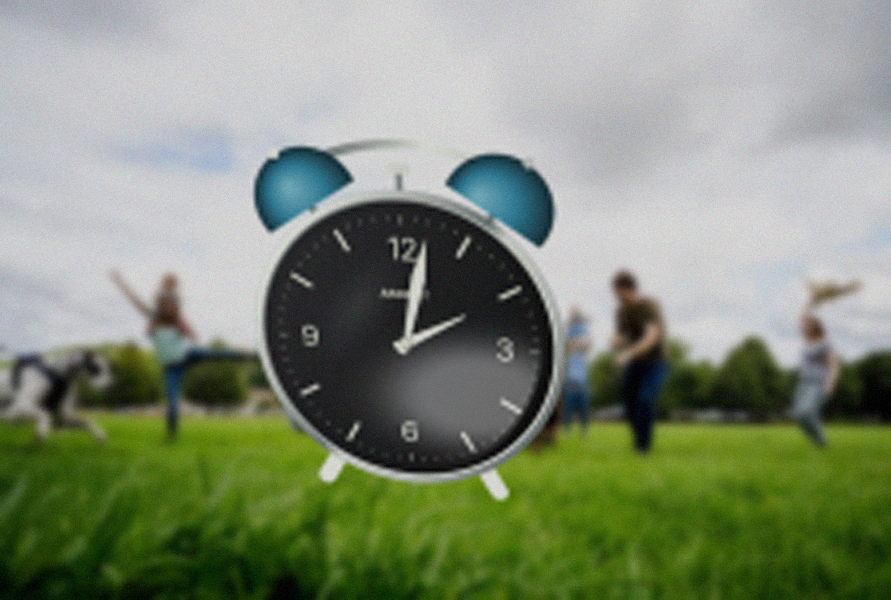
2:02
